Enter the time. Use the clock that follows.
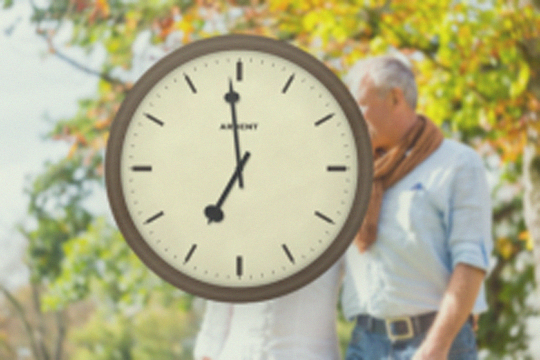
6:59
